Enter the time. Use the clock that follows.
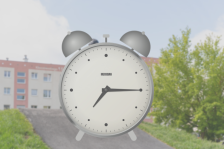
7:15
